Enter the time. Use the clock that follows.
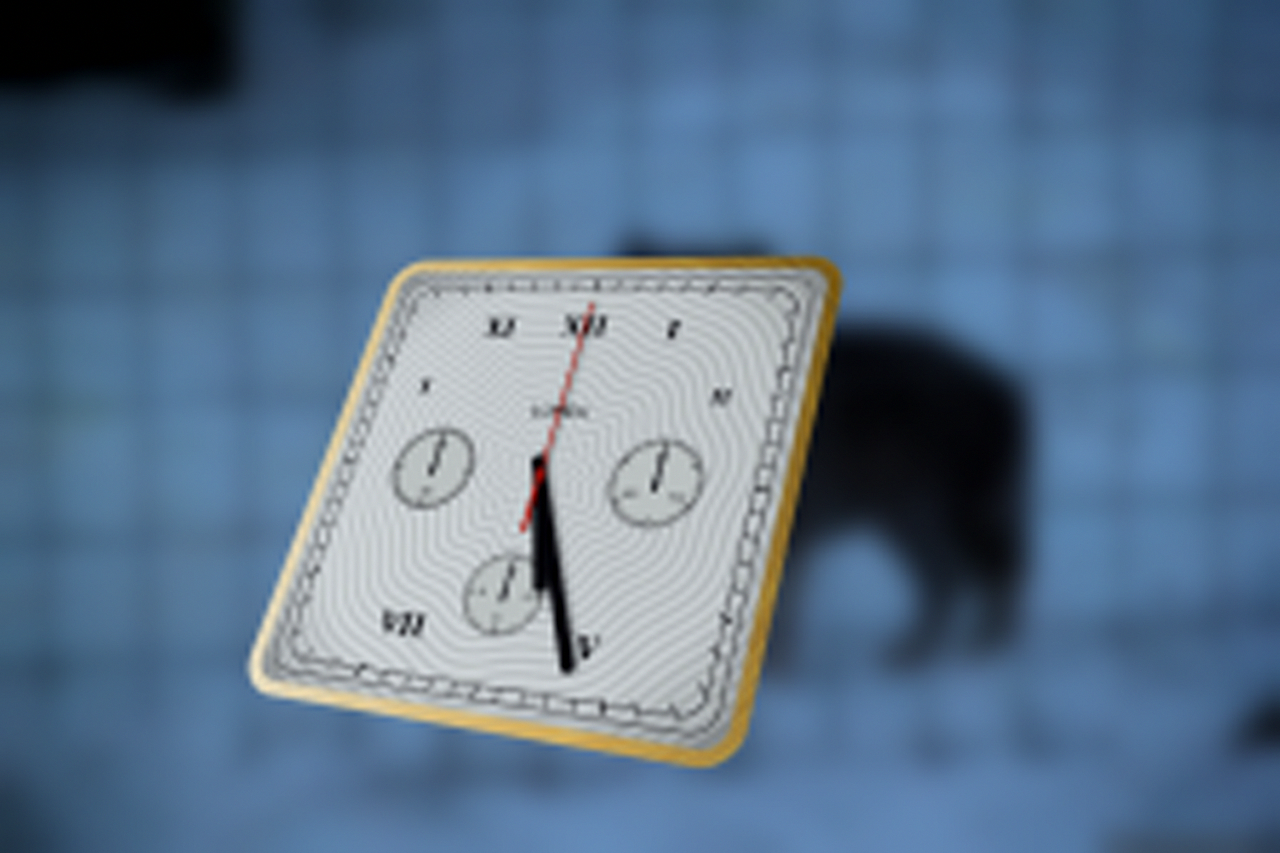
5:26
